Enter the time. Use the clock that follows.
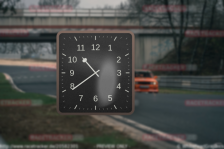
10:39
